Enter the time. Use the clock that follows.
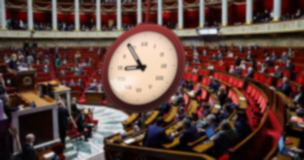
8:54
